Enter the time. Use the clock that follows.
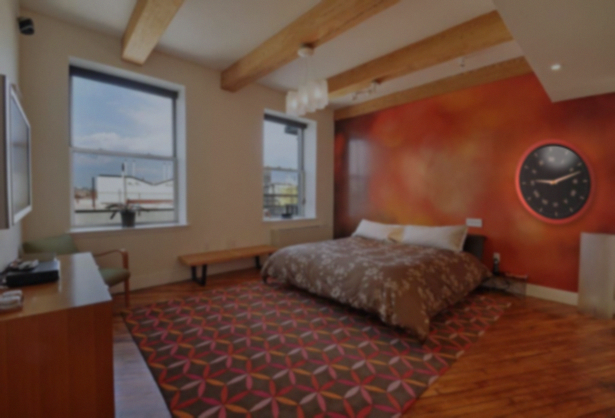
9:12
